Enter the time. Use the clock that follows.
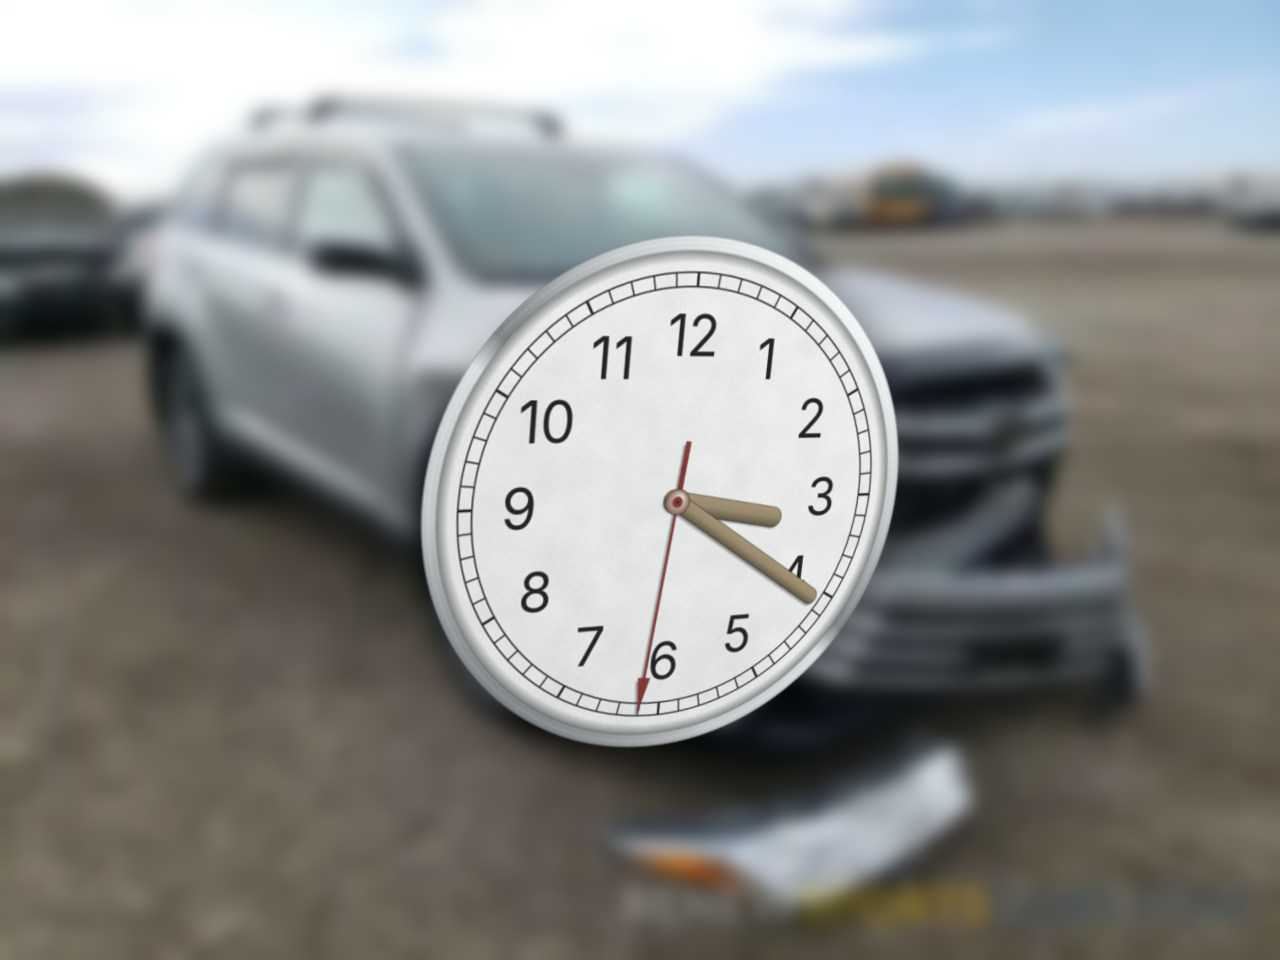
3:20:31
